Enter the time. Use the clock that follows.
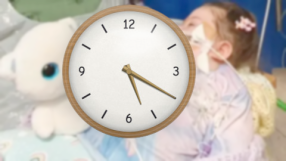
5:20
